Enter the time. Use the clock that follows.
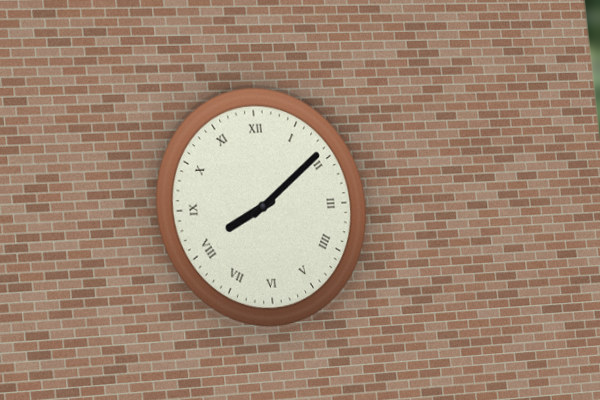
8:09
